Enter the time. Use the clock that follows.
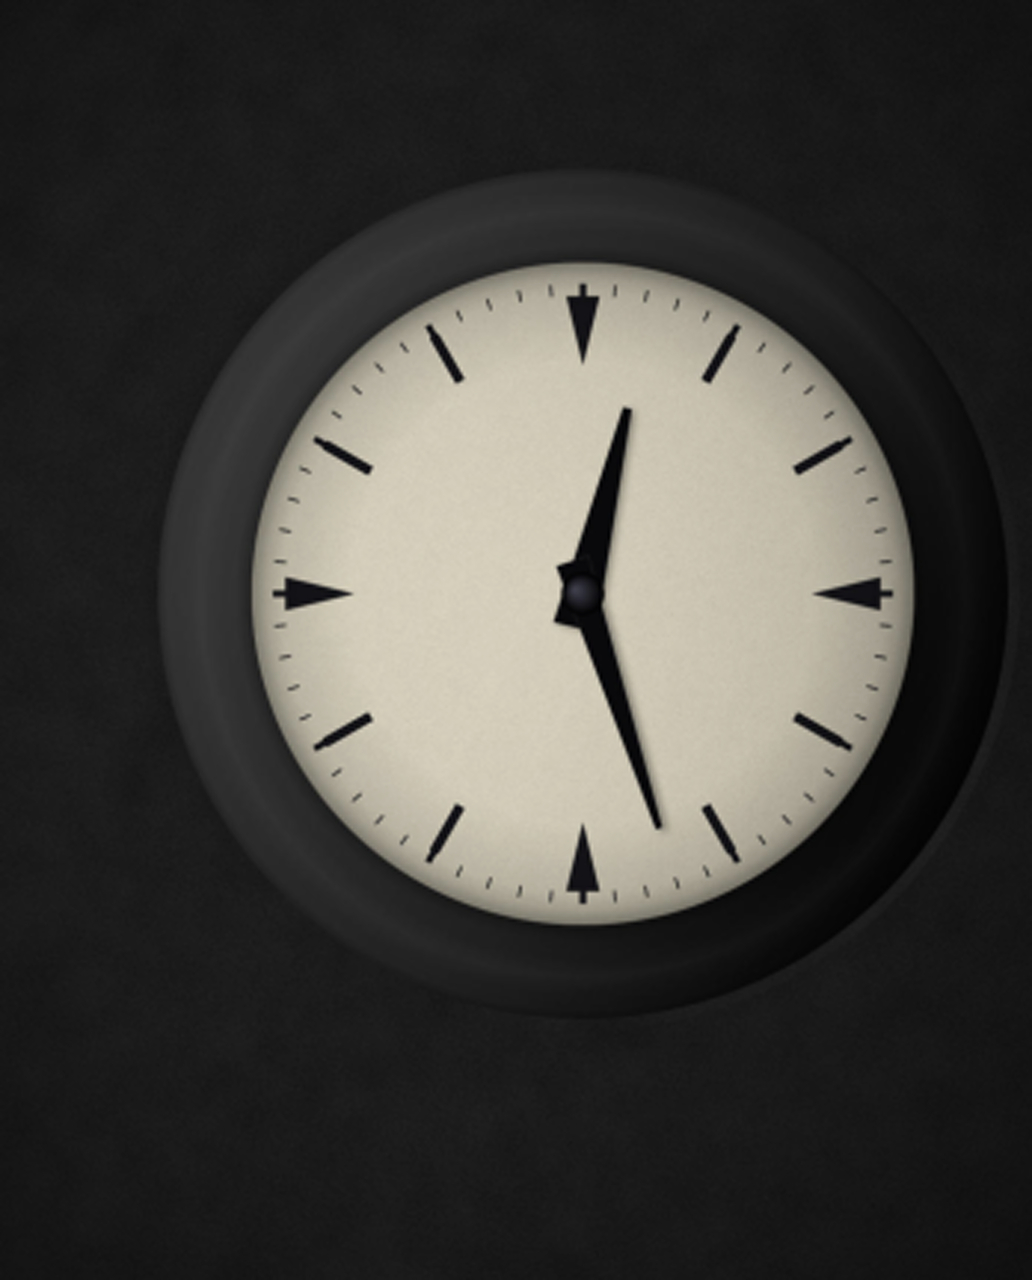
12:27
